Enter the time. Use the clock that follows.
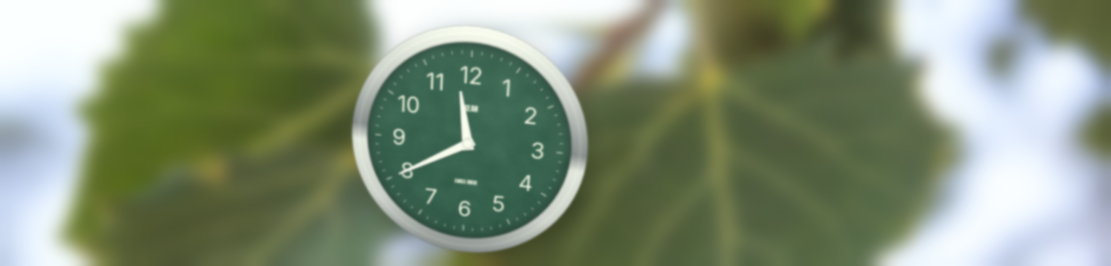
11:40
